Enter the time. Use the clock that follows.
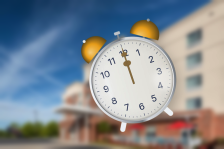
12:00
